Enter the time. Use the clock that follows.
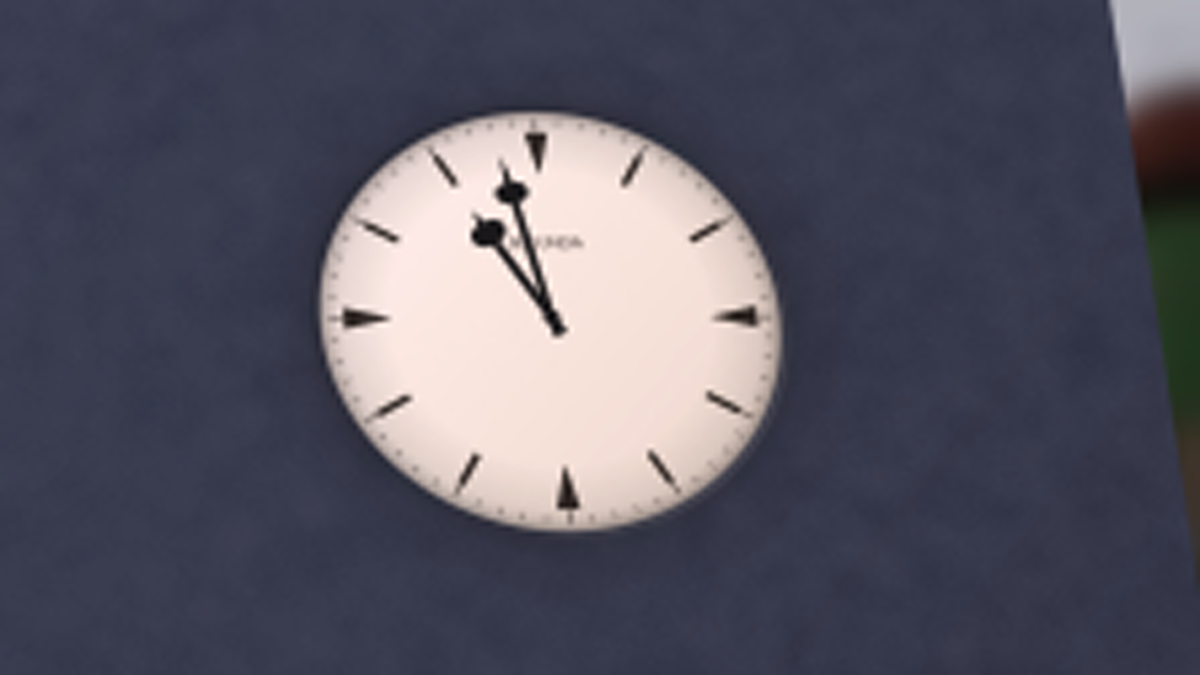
10:58
